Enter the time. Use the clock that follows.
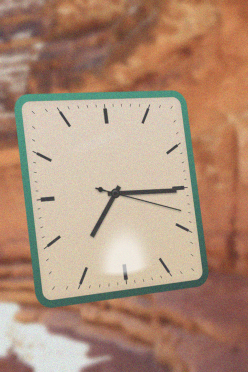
7:15:18
